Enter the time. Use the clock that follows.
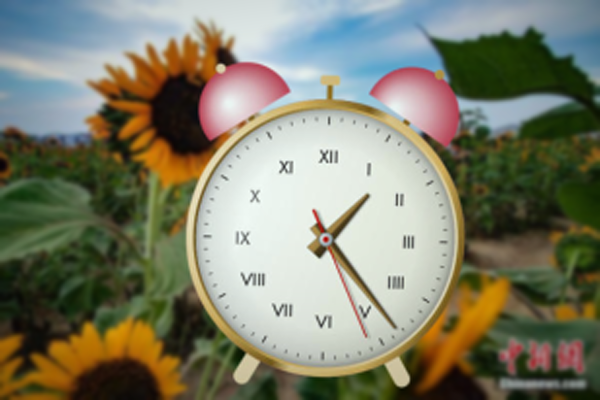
1:23:26
